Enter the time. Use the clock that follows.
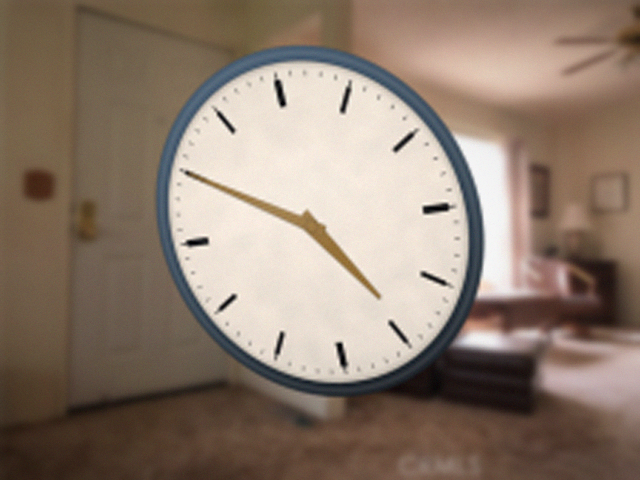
4:50
